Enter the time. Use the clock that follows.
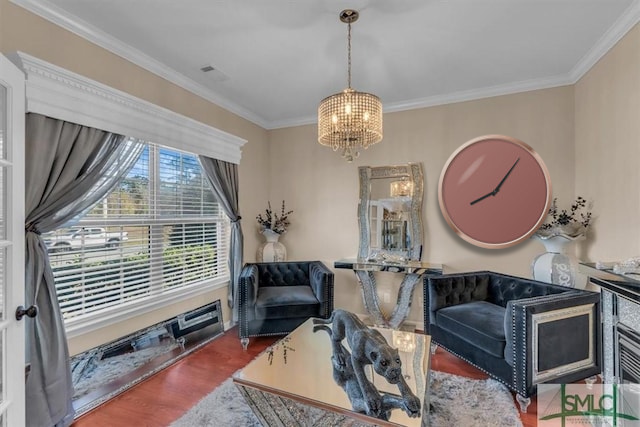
8:06
